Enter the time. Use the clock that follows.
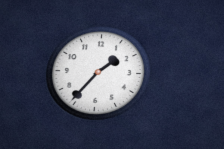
1:36
